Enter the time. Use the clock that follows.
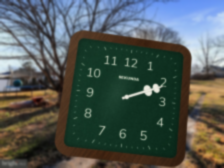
2:11
